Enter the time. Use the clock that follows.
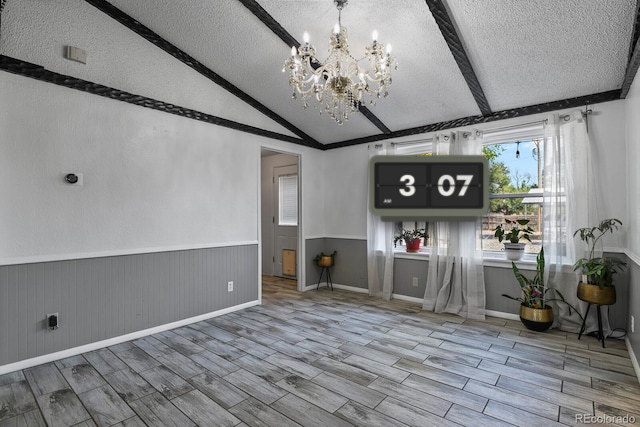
3:07
